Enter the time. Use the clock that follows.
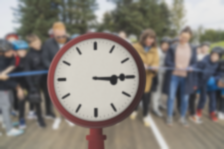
3:15
